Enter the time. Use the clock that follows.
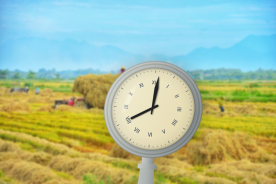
8:01
